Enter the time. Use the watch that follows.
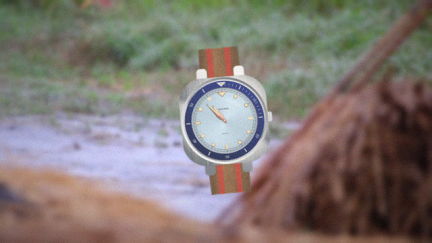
10:53
